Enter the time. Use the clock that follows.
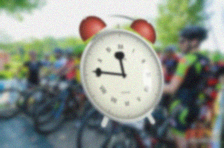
11:46
